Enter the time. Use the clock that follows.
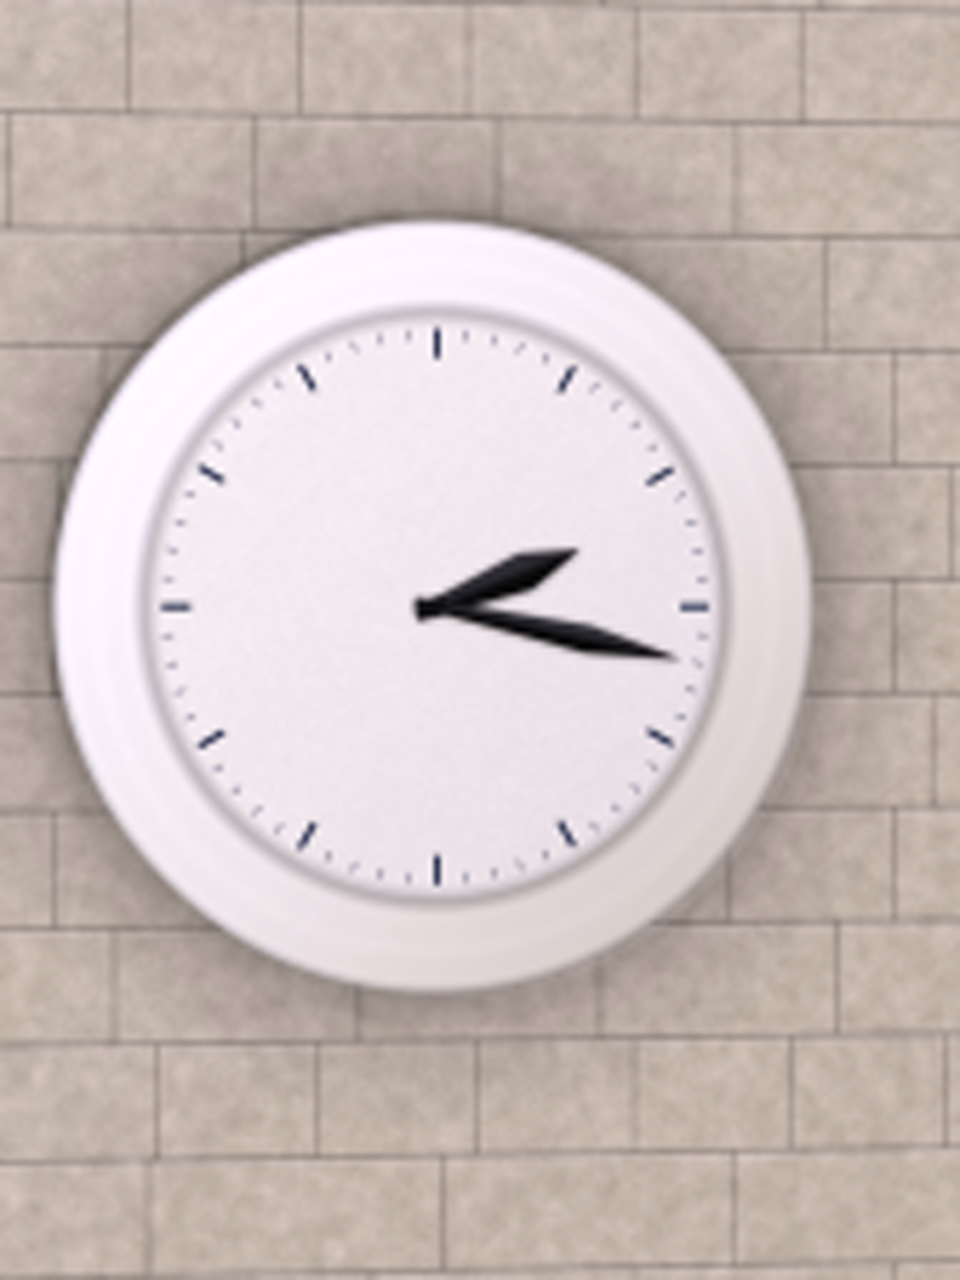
2:17
